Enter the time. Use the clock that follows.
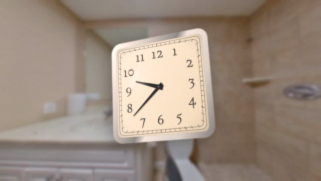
9:38
